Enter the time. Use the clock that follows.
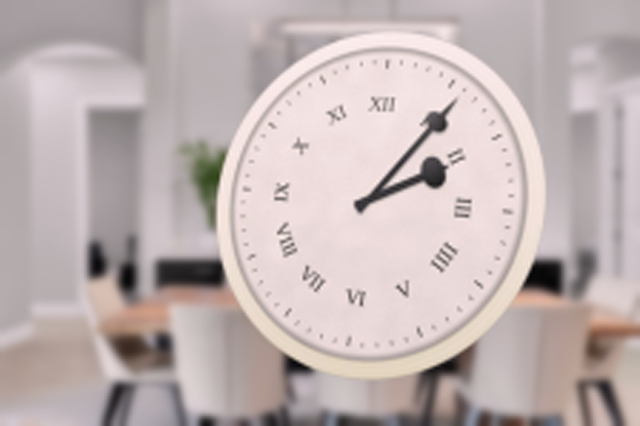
2:06
